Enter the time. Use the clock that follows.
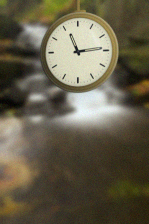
11:14
